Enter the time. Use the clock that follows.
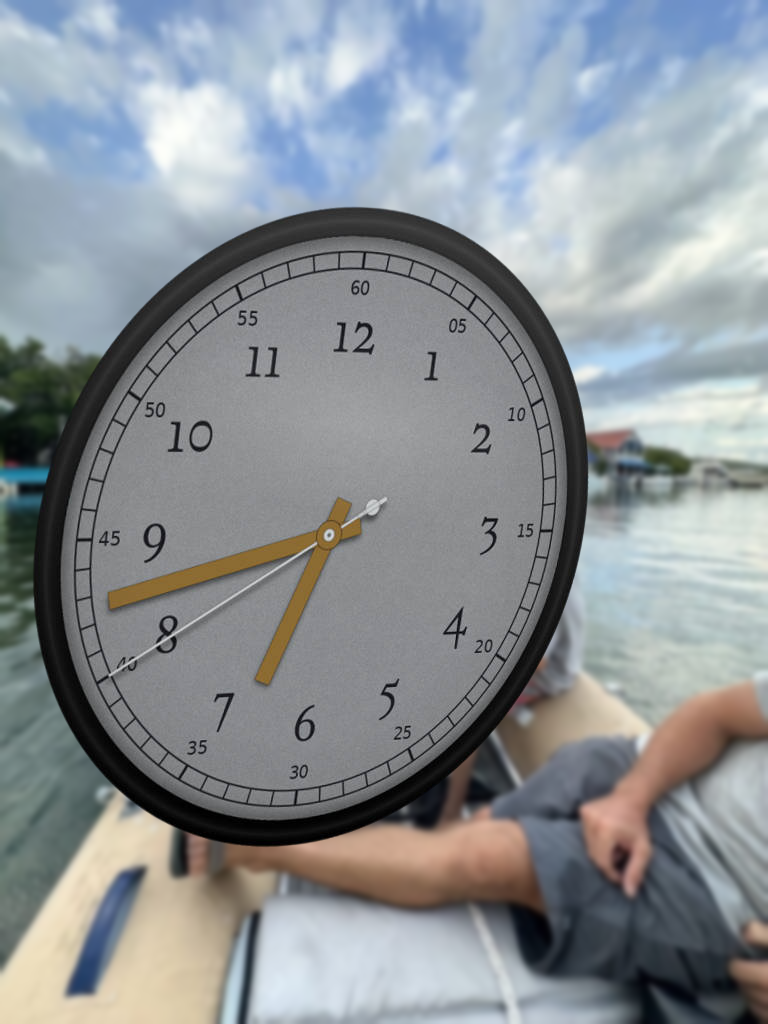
6:42:40
